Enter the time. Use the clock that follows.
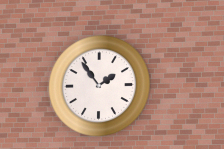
1:54
